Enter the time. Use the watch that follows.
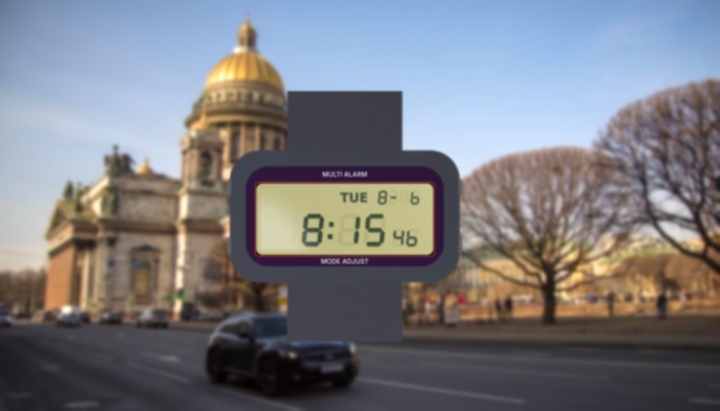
8:15:46
